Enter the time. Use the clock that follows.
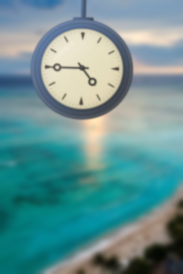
4:45
